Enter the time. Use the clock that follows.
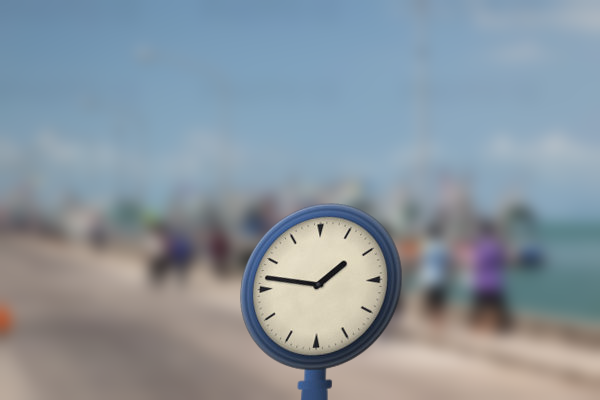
1:47
